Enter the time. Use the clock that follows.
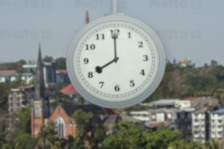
8:00
